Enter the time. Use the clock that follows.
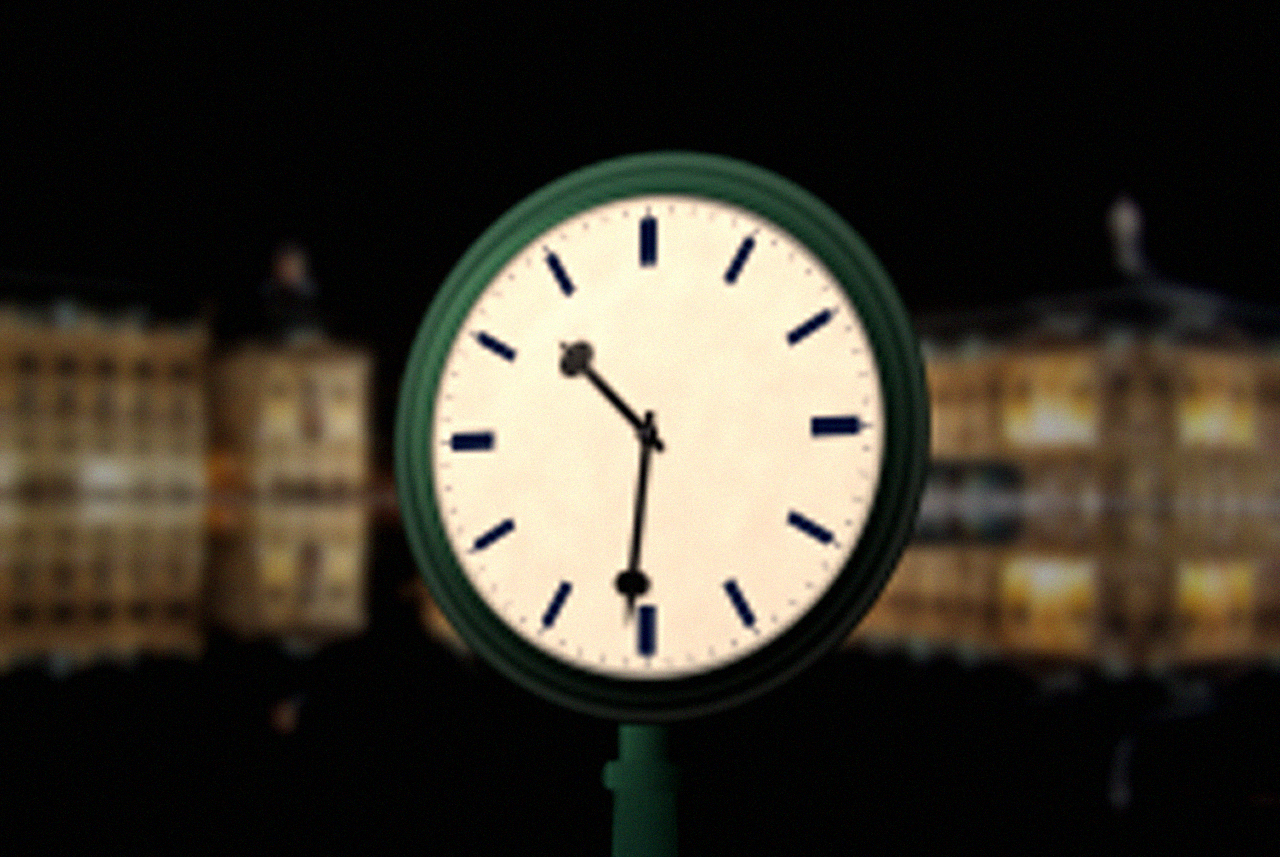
10:31
